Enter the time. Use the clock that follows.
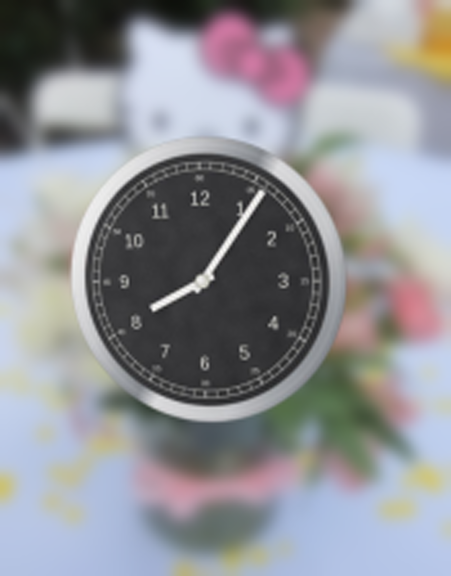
8:06
